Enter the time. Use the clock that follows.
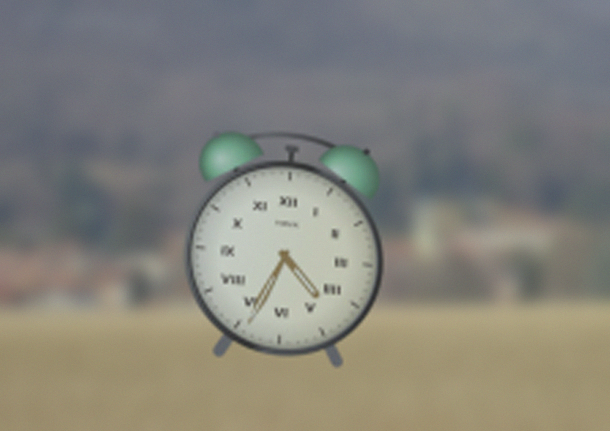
4:34
